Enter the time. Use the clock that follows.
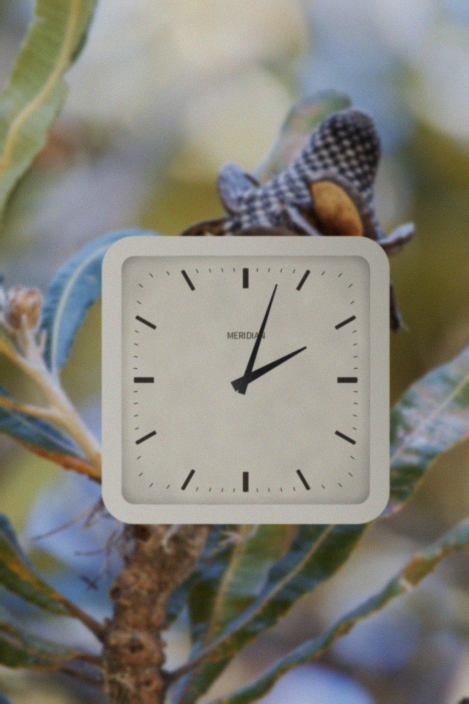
2:03
